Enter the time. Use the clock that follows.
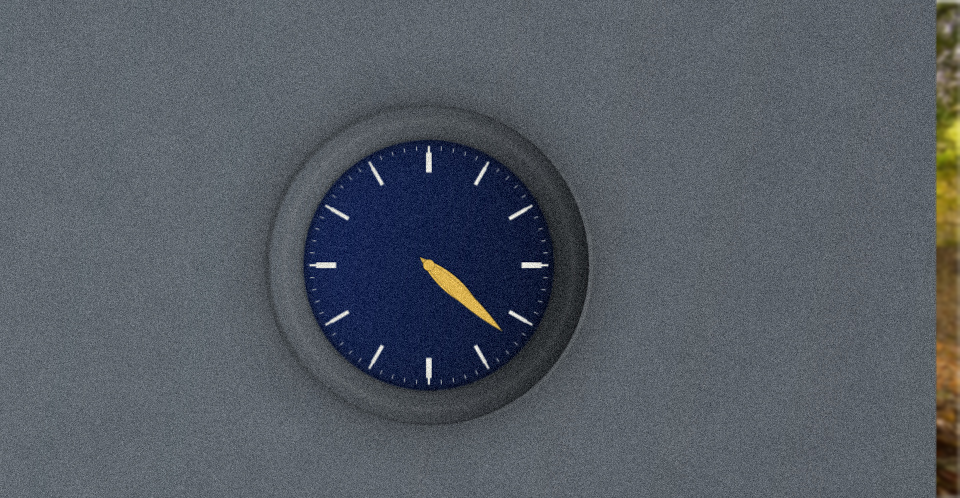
4:22
